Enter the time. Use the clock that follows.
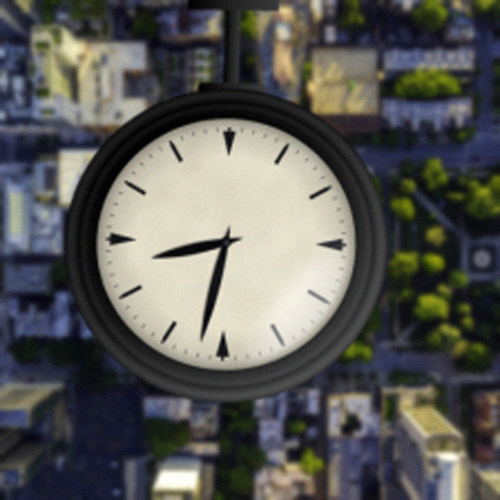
8:32
